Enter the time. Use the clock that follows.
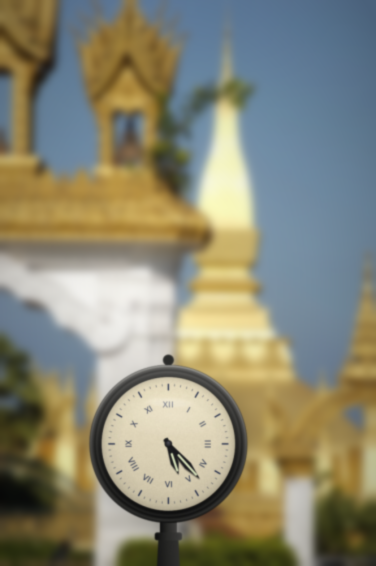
5:23
